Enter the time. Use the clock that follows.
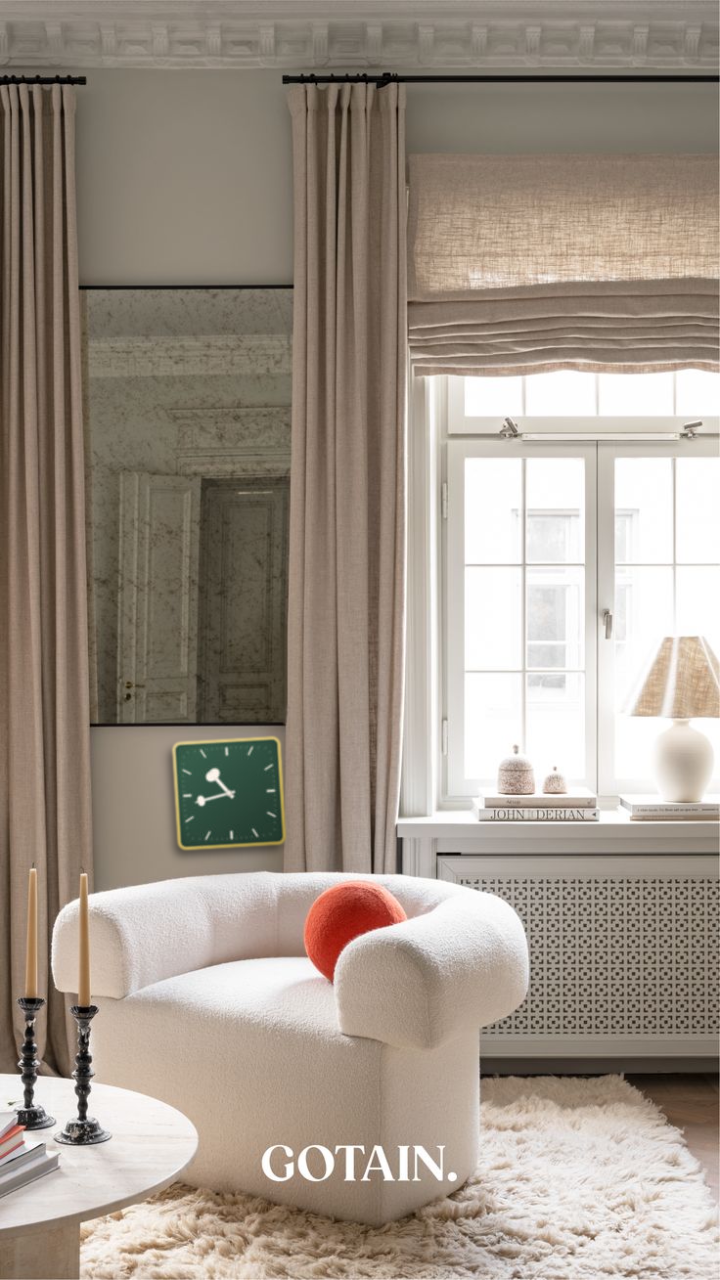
10:43
